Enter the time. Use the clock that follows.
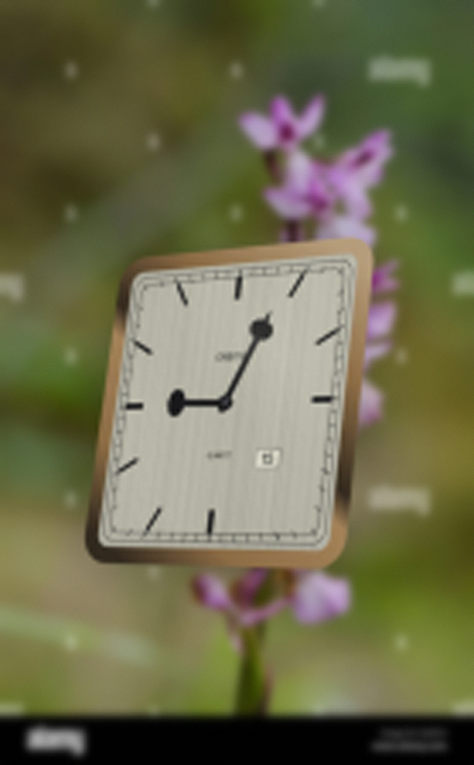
9:04
